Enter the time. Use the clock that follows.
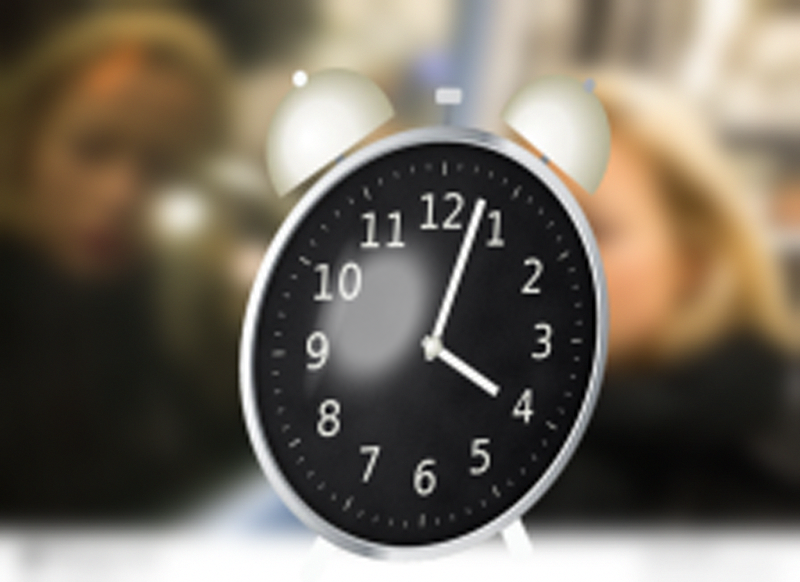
4:03
